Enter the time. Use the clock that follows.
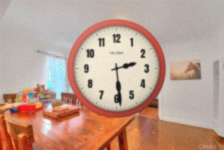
2:29
